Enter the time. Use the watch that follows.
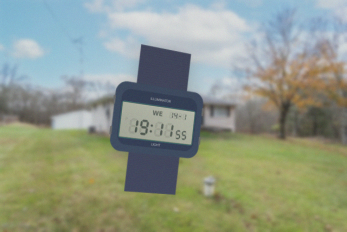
19:11:55
